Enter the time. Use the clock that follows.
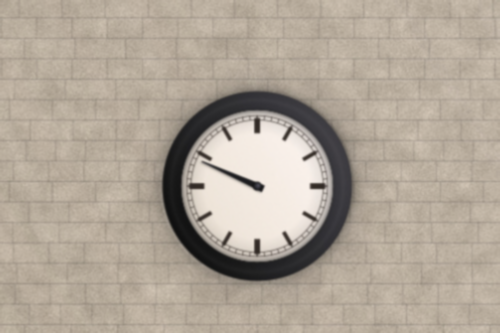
9:49
